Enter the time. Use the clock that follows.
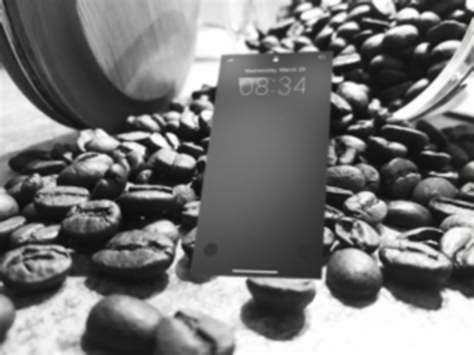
8:34
